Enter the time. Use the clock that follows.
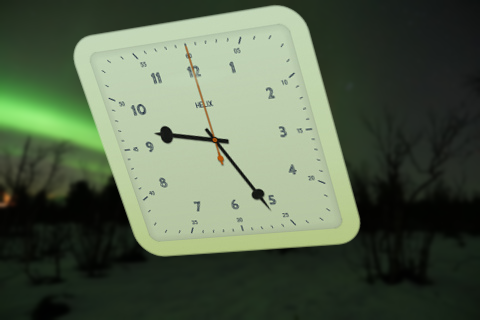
9:26:00
